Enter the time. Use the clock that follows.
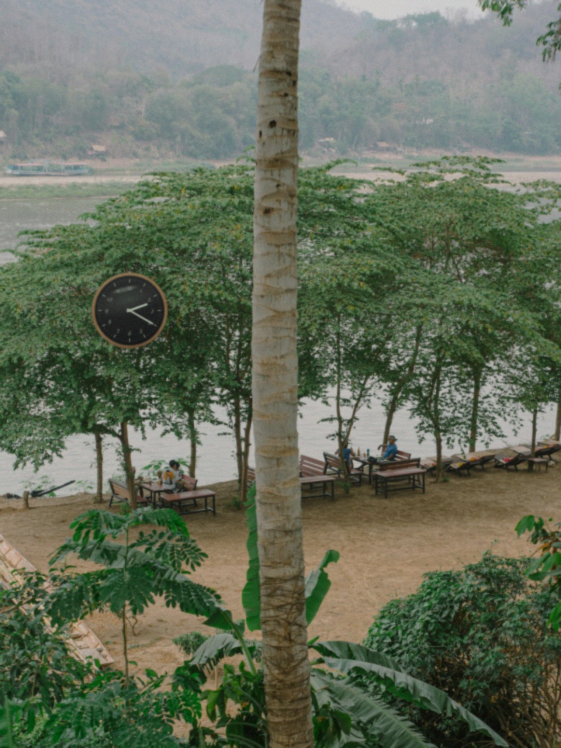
2:20
